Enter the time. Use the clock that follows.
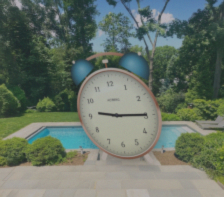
9:15
